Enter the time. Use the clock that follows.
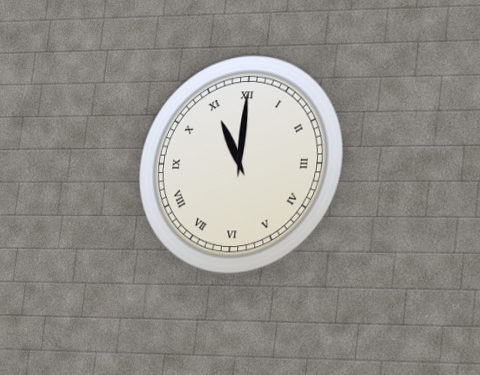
11:00
